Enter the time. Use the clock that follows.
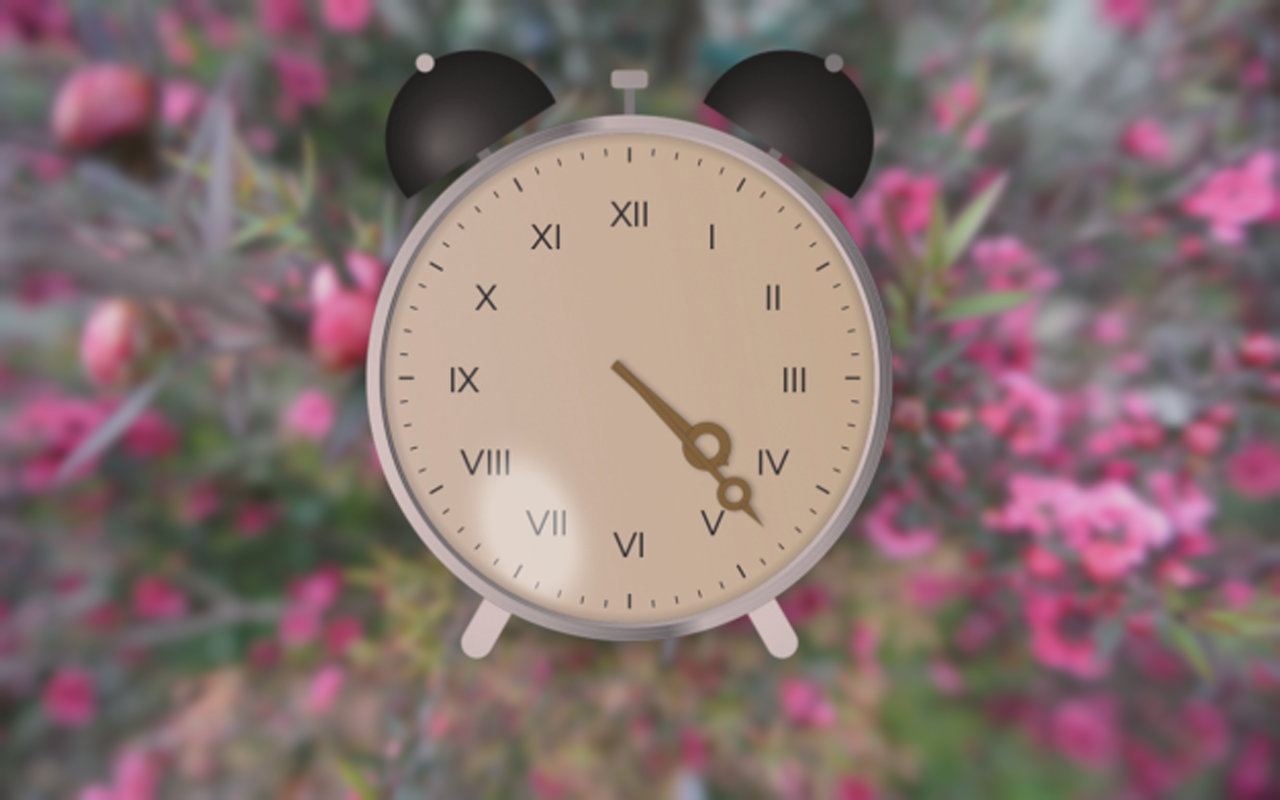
4:23
